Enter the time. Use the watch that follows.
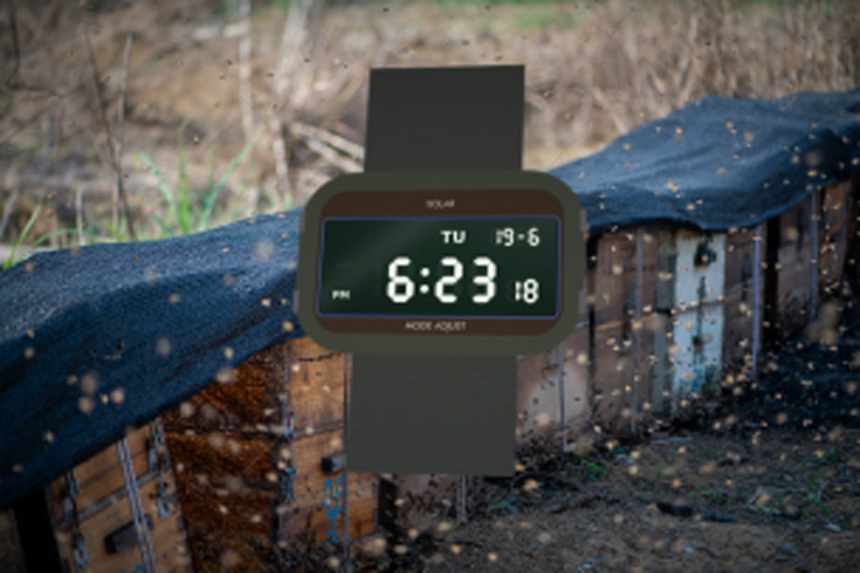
6:23:18
